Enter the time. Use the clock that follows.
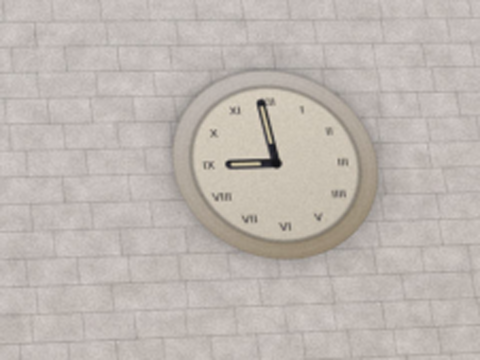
8:59
